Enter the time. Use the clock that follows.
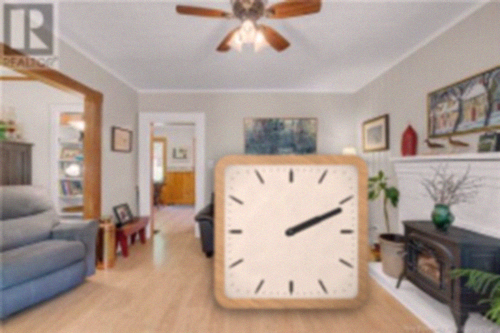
2:11
